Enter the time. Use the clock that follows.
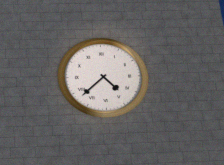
4:38
